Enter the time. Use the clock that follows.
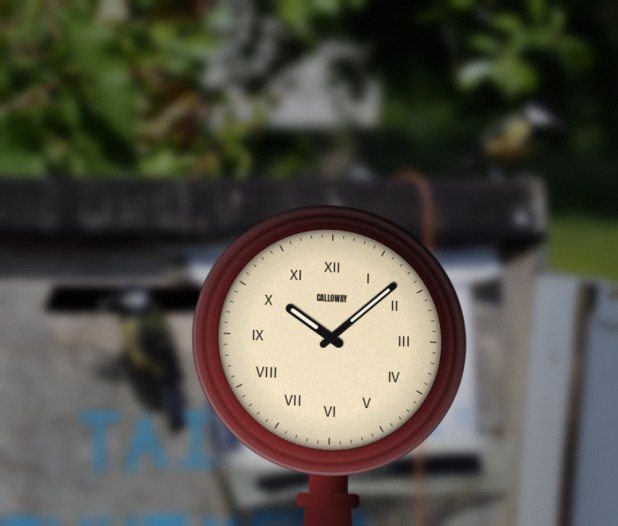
10:08
